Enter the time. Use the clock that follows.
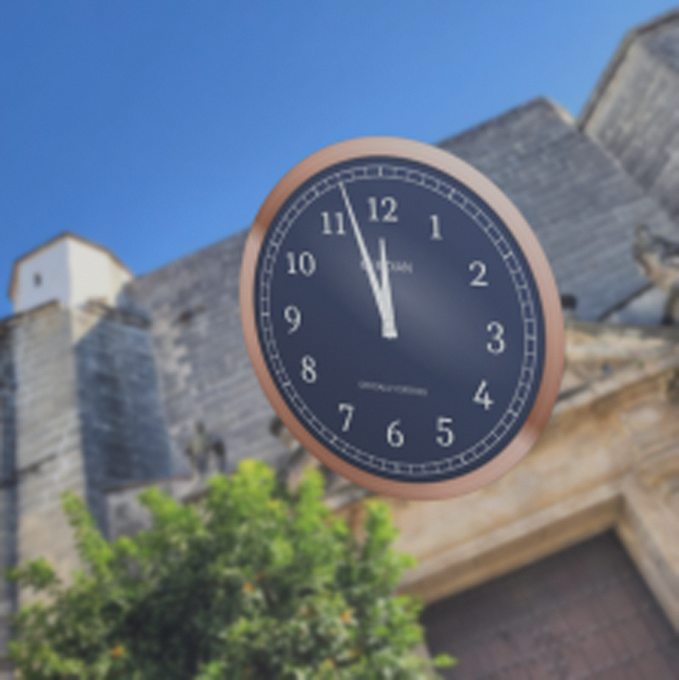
11:57
